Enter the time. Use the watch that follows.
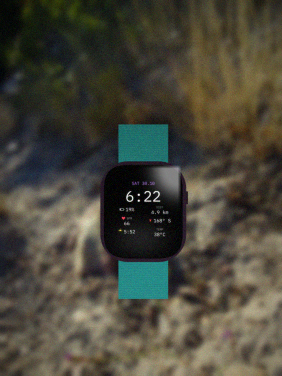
6:22
